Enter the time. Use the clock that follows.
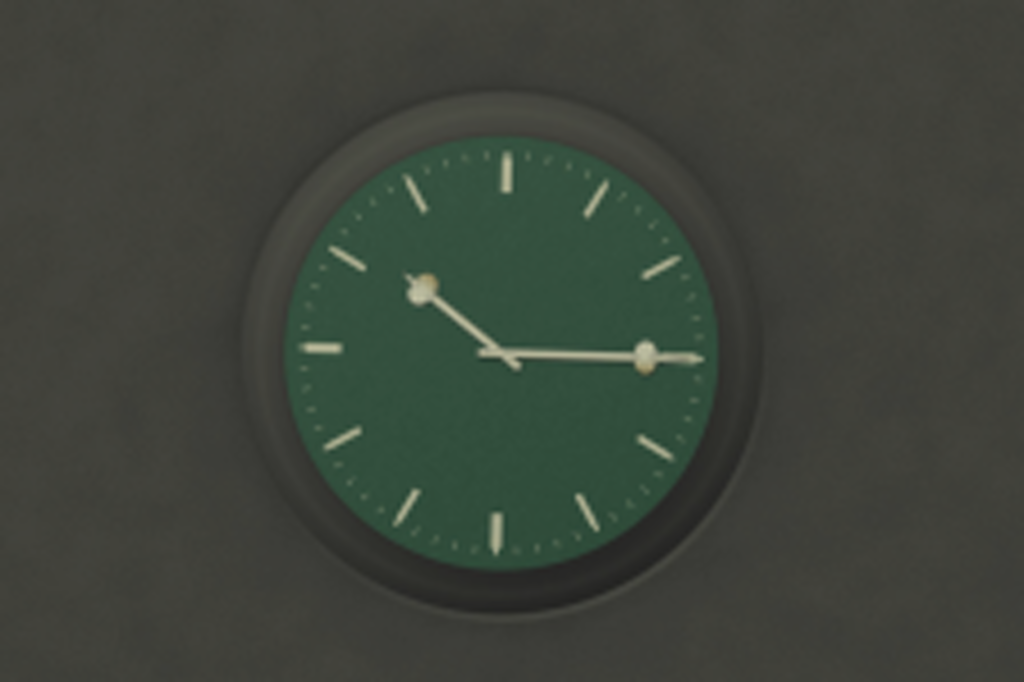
10:15
